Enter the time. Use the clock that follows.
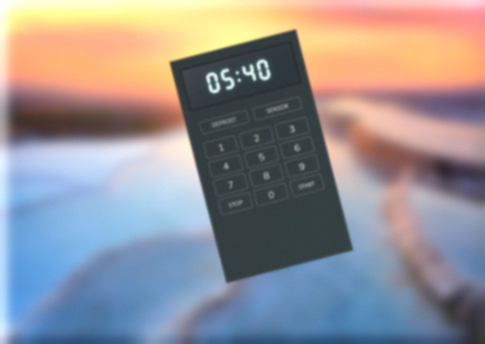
5:40
